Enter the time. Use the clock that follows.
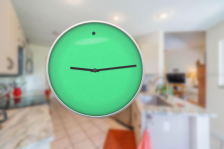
9:14
